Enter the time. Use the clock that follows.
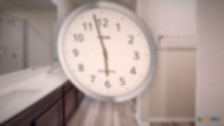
5:58
